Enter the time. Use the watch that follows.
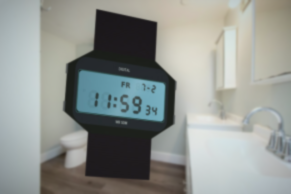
11:59:34
